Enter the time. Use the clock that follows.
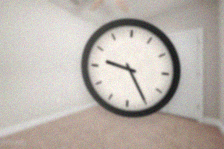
9:25
